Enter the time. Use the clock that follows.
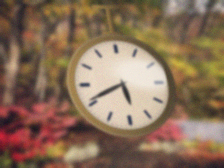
5:41
